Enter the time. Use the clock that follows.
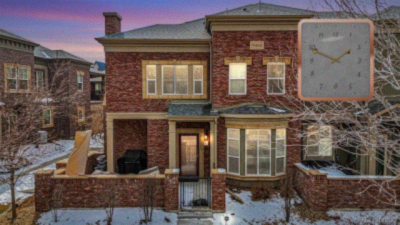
1:49
